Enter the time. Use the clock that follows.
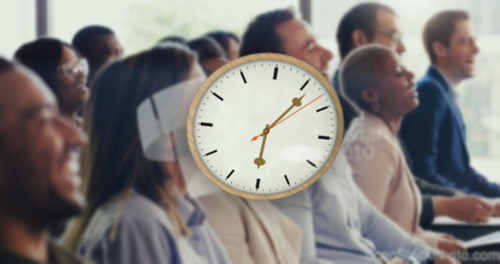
6:06:08
